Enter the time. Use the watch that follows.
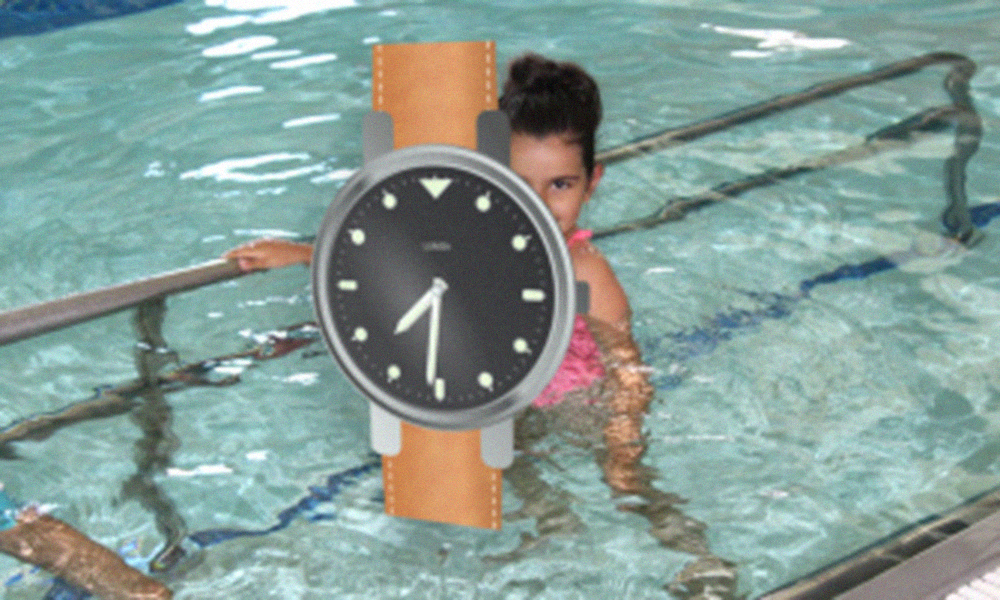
7:31
